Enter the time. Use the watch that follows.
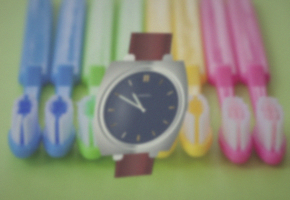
10:50
